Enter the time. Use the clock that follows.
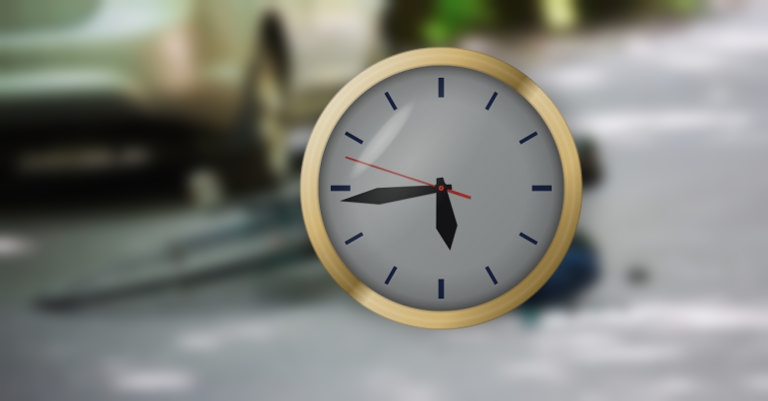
5:43:48
